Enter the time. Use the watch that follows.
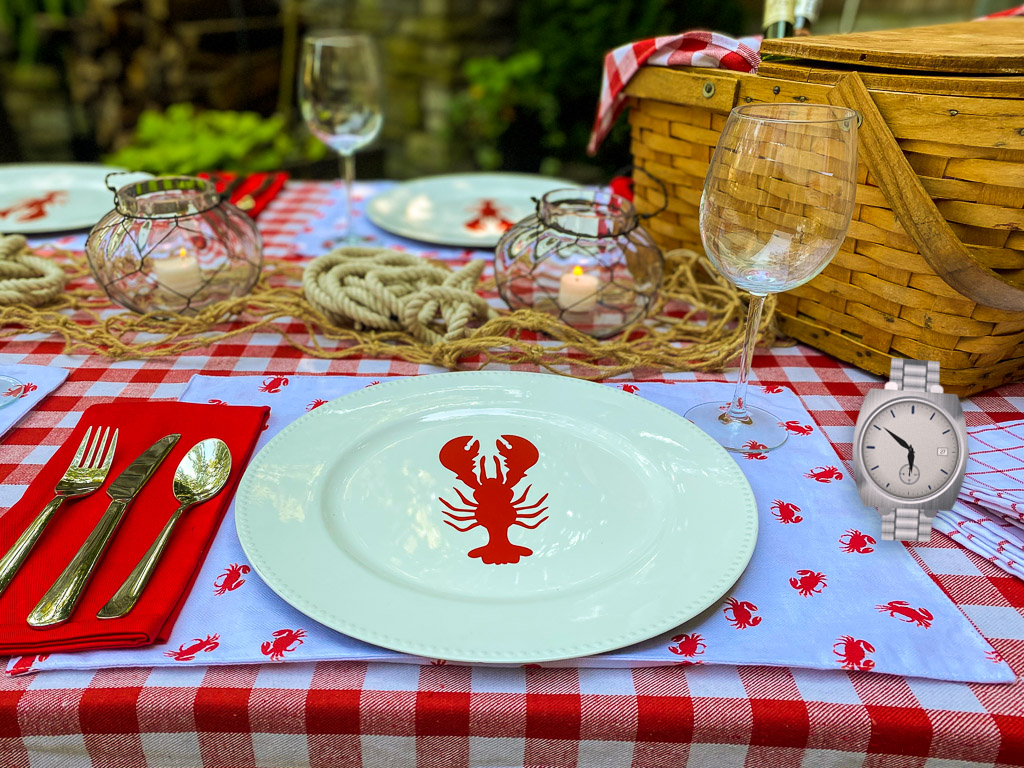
5:51
